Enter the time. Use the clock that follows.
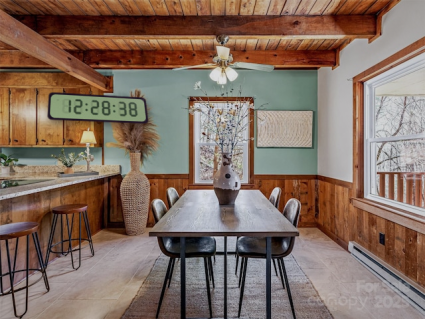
12:28:38
